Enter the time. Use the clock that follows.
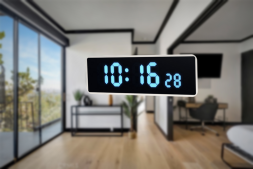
10:16:28
